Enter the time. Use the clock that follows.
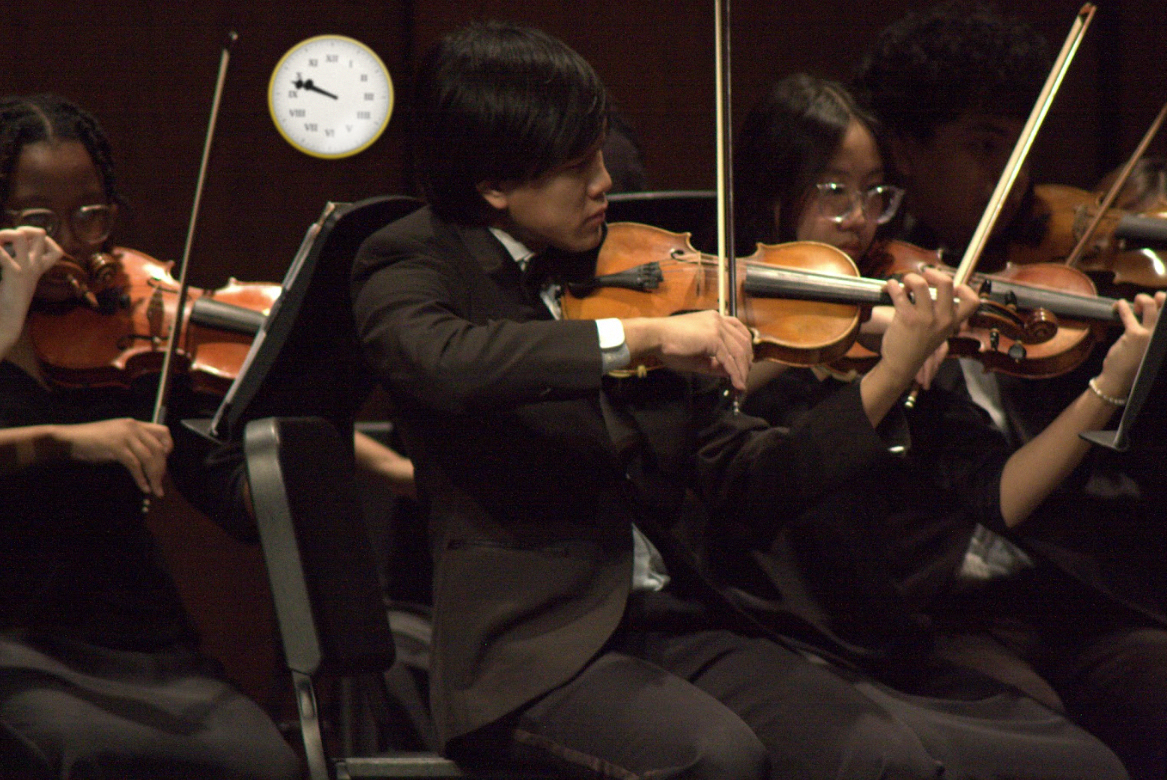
9:48
